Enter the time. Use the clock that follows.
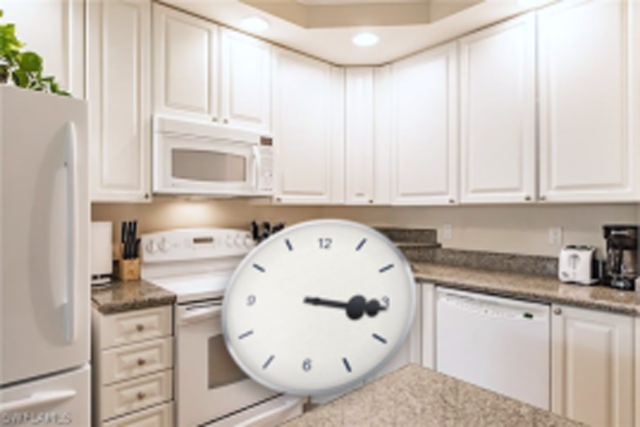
3:16
